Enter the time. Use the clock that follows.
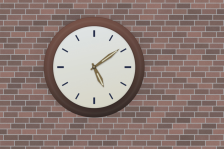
5:09
